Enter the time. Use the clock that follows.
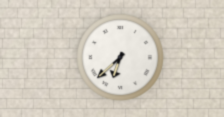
6:38
